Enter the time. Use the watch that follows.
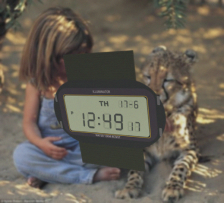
12:49:17
